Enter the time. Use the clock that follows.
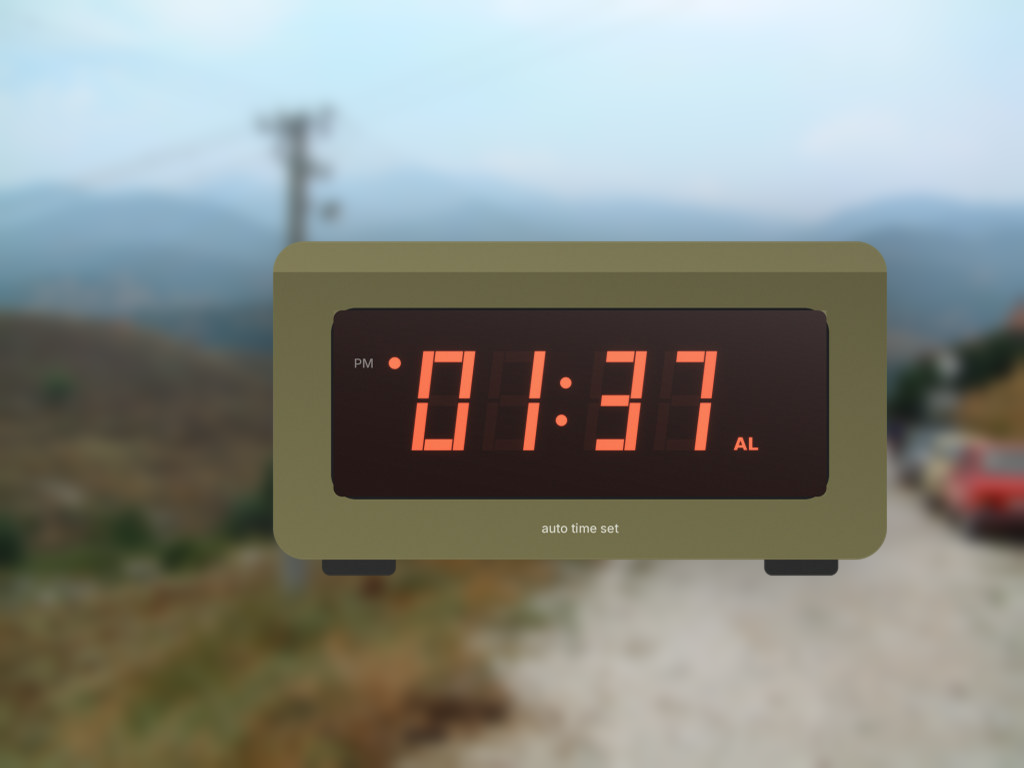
1:37
